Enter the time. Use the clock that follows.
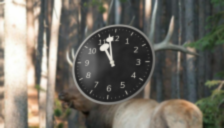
10:58
